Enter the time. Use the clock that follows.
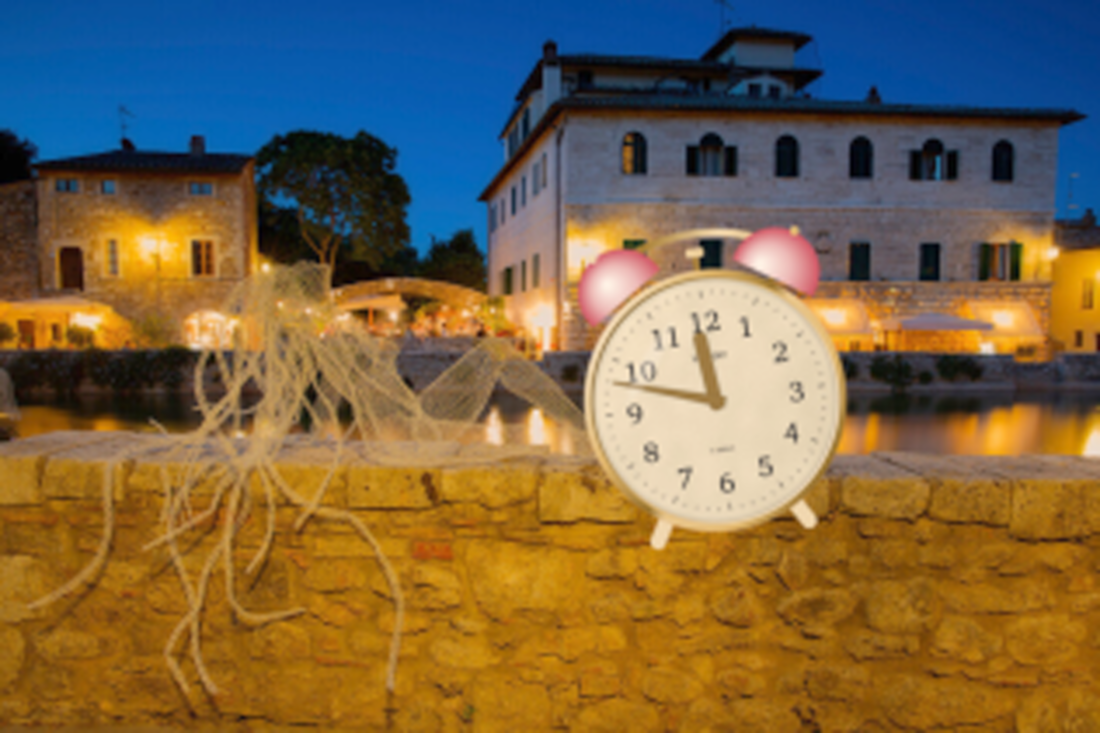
11:48
